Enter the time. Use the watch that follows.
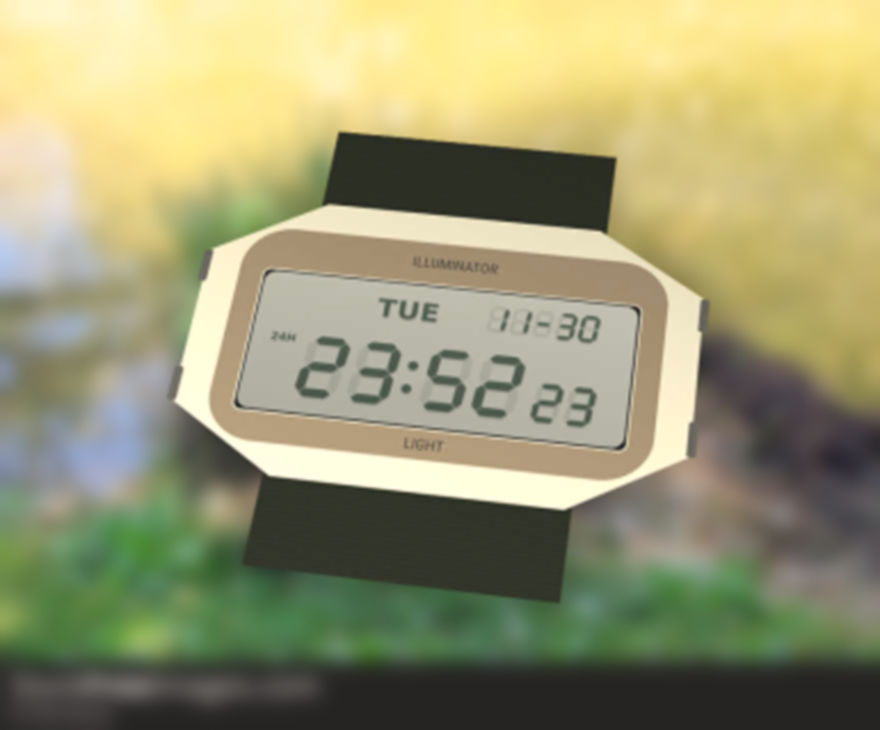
23:52:23
